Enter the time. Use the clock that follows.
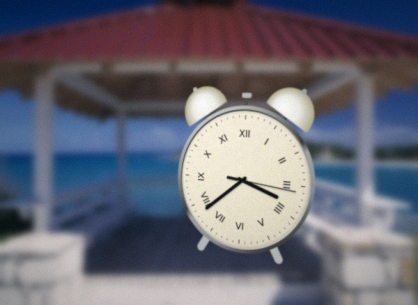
3:38:16
